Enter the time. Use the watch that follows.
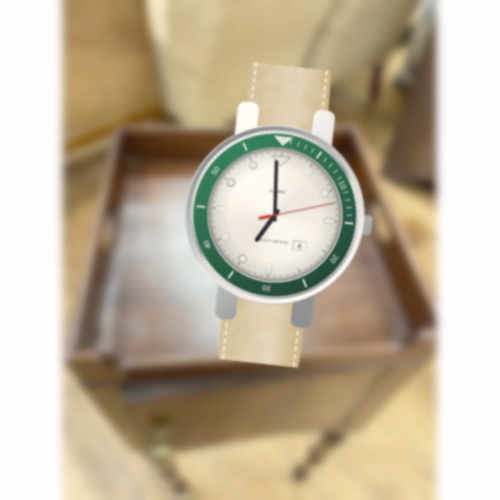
6:59:12
